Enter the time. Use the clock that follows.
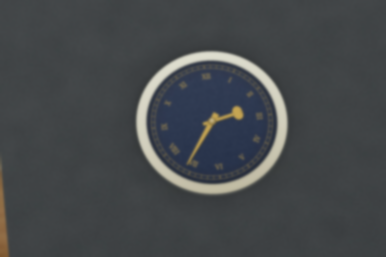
2:36
